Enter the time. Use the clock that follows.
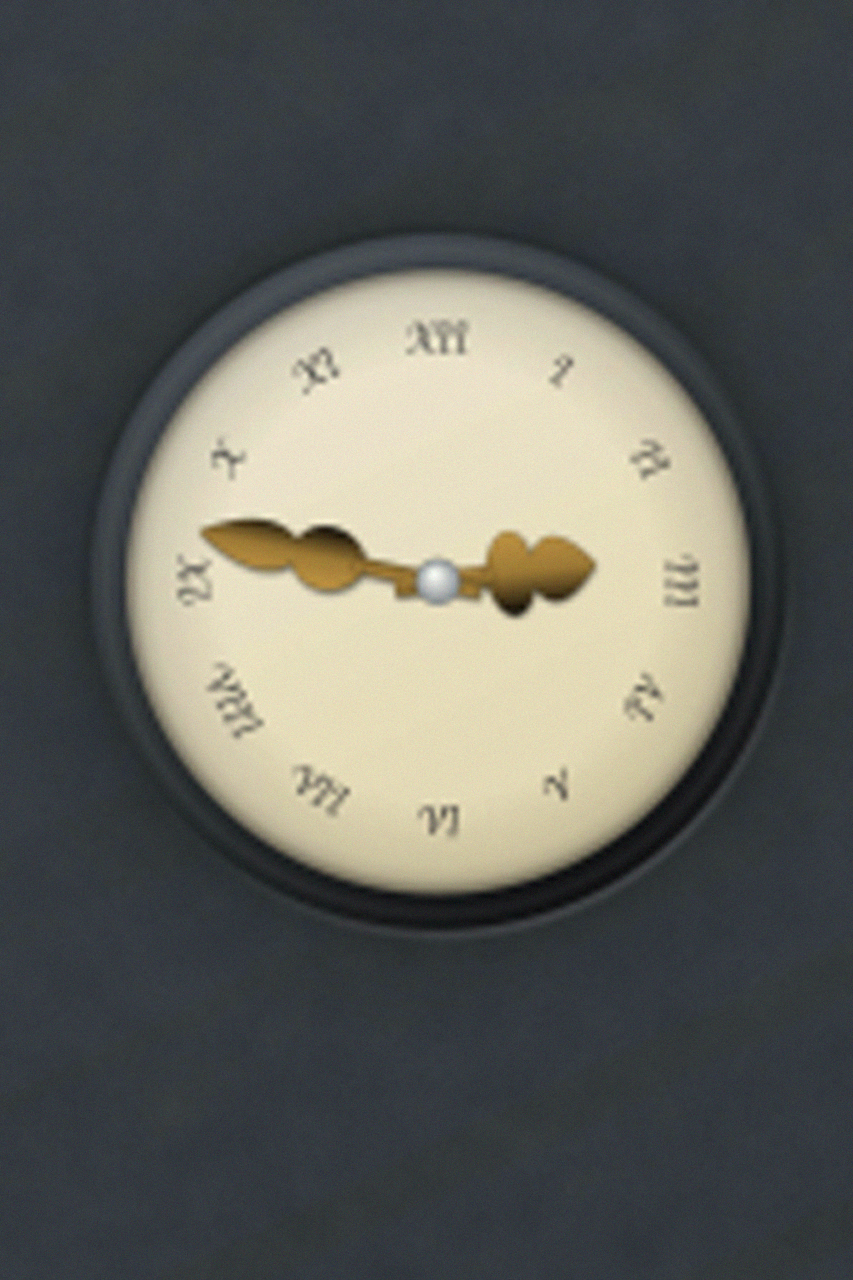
2:47
